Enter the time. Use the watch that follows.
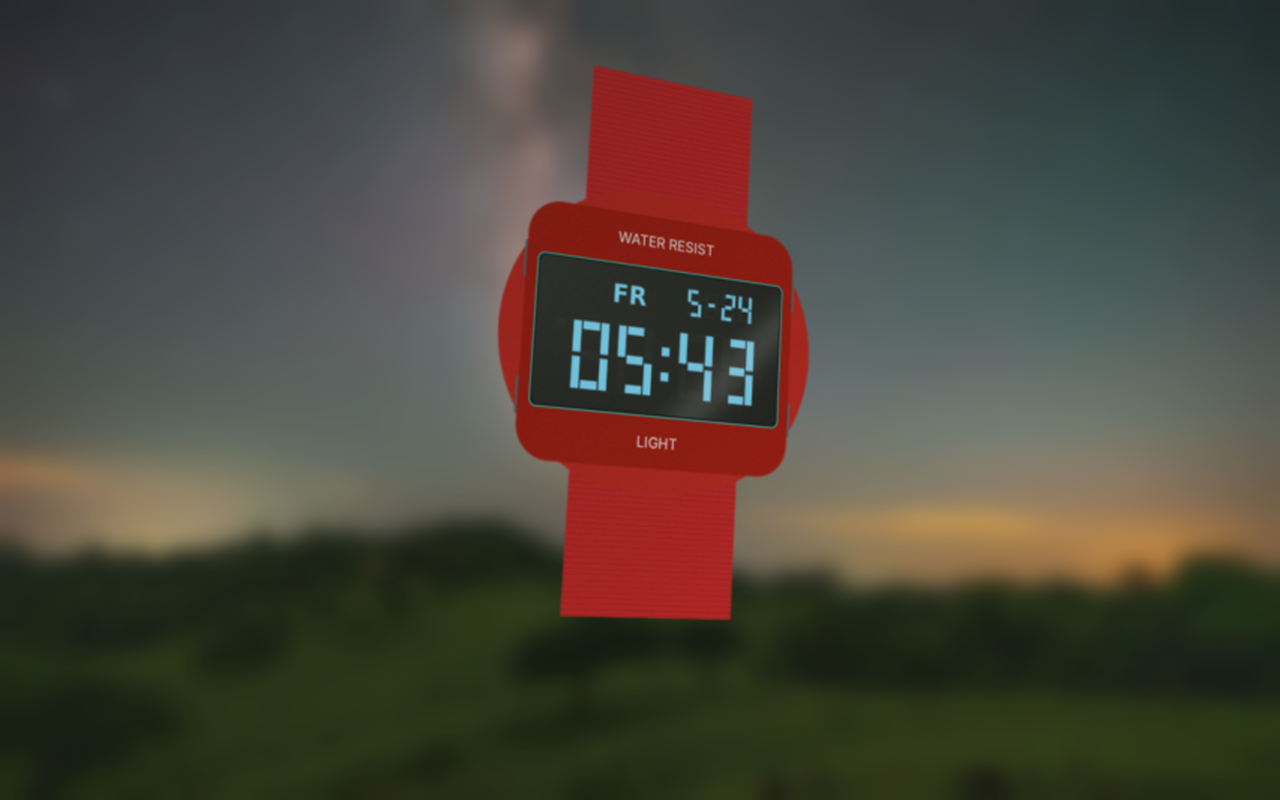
5:43
